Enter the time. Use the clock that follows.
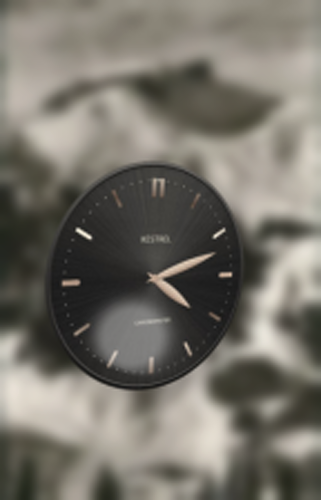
4:12
